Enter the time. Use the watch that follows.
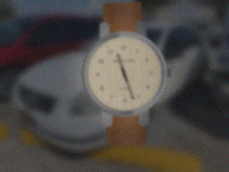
11:27
